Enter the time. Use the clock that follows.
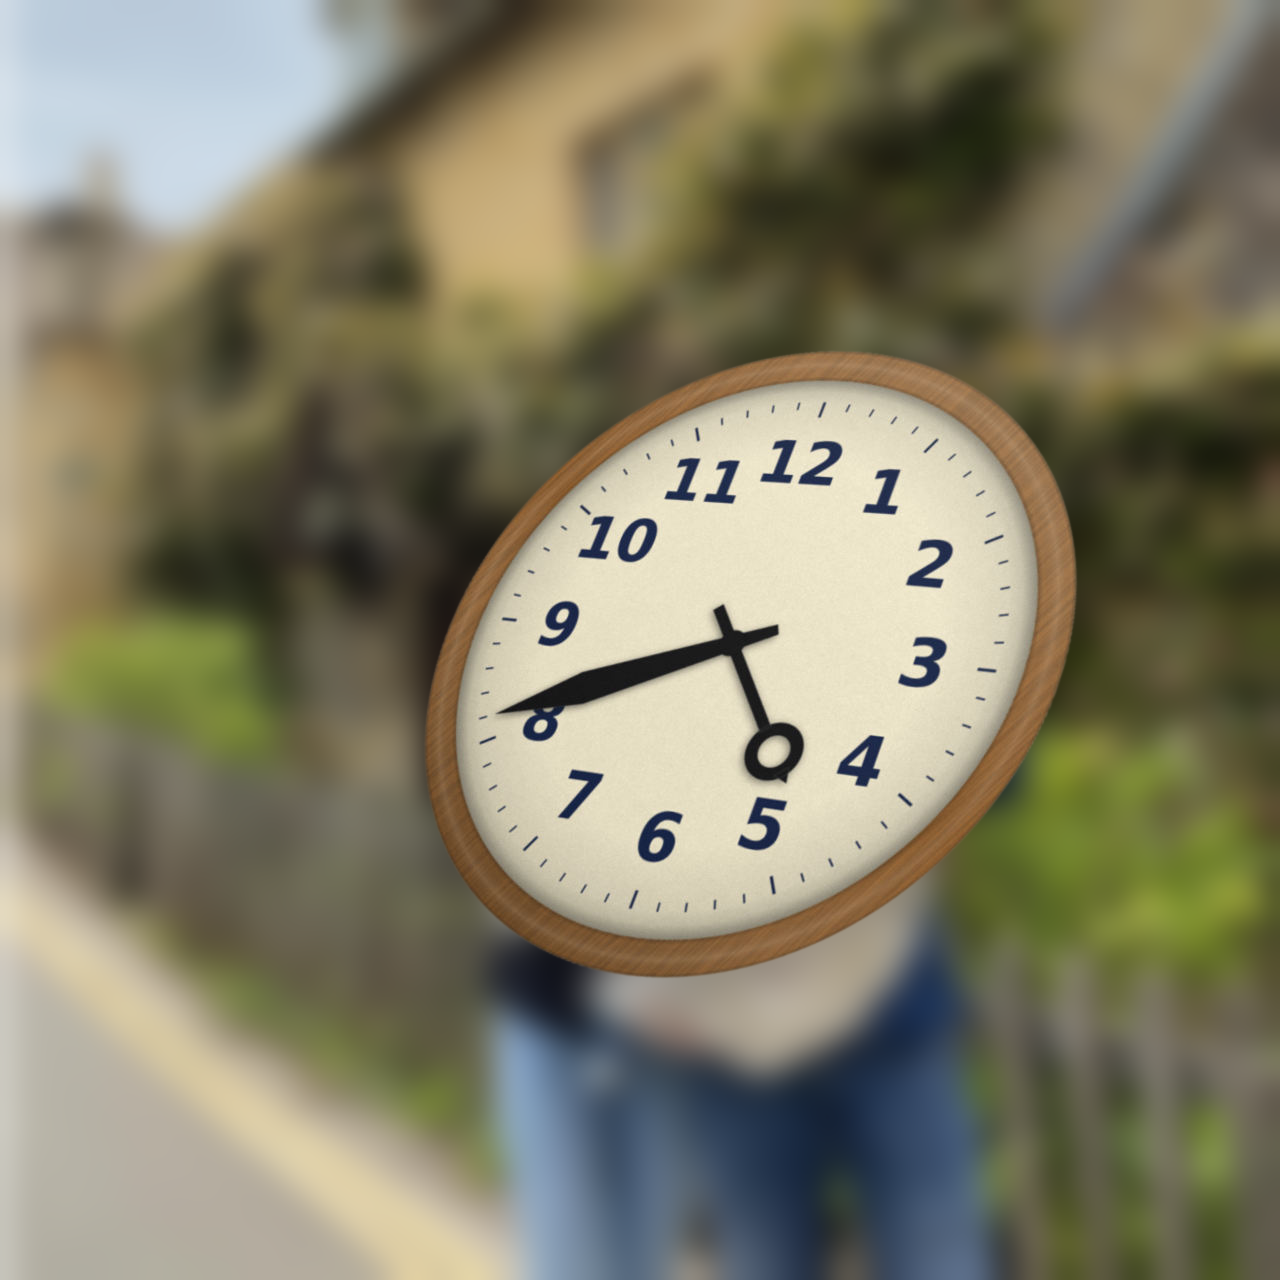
4:41
